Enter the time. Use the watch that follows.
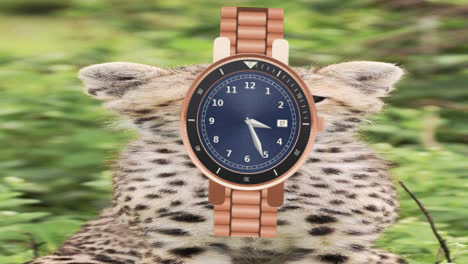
3:26
